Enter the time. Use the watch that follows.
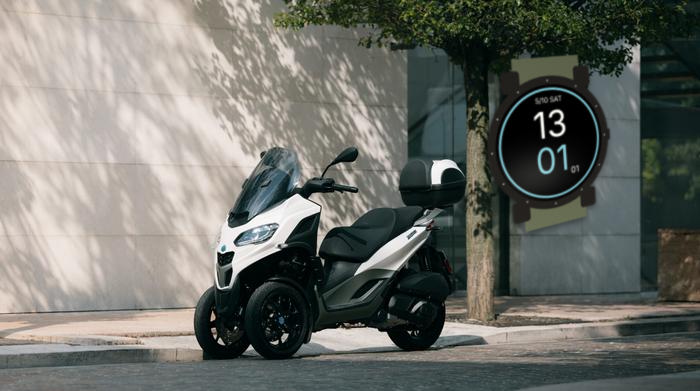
13:01
